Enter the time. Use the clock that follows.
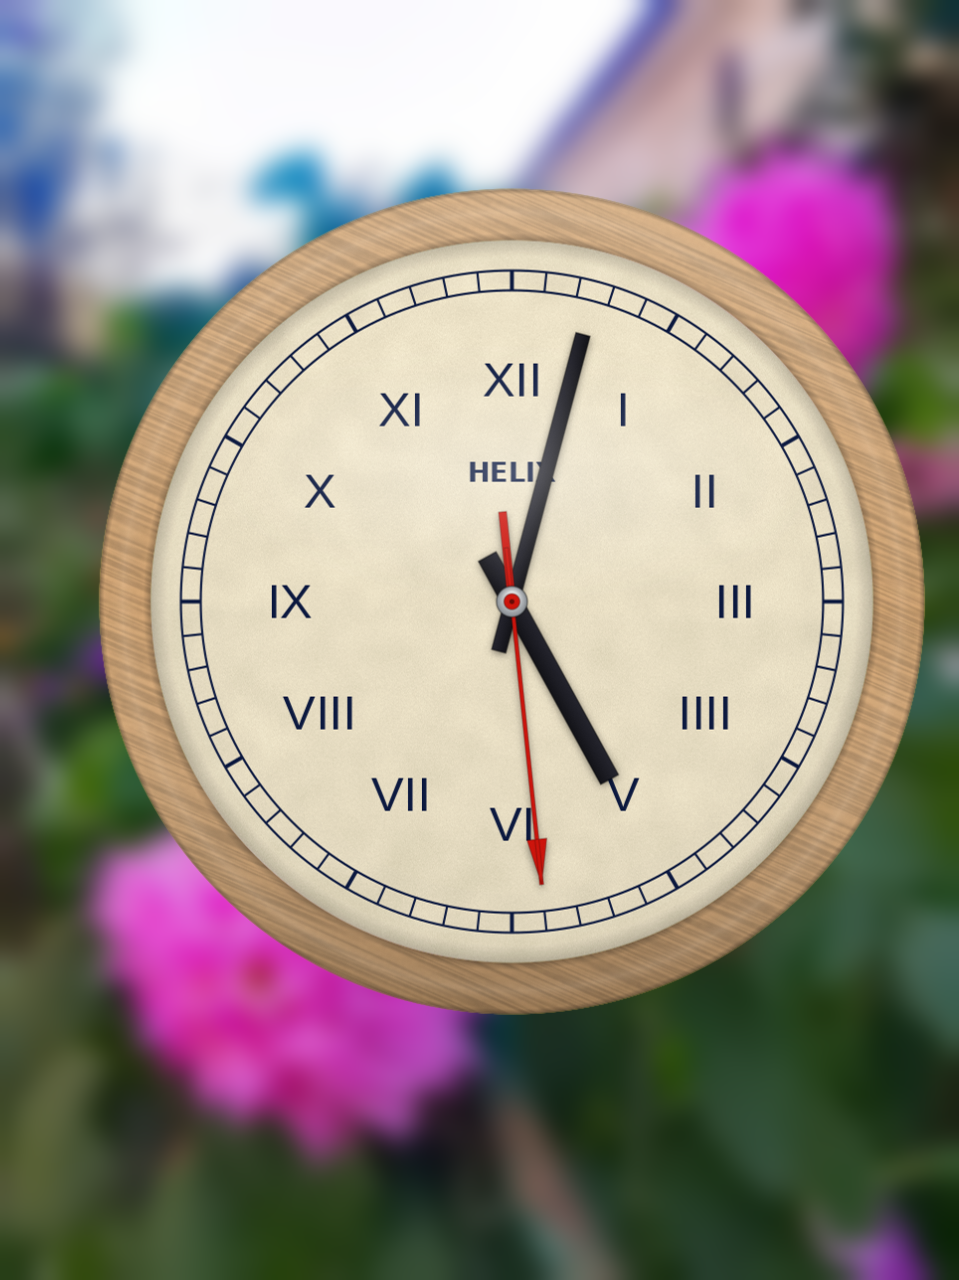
5:02:29
